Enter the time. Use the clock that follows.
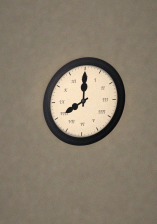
8:00
